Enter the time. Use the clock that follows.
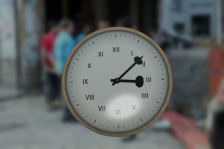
3:08
